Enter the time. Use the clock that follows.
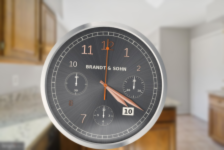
4:20
